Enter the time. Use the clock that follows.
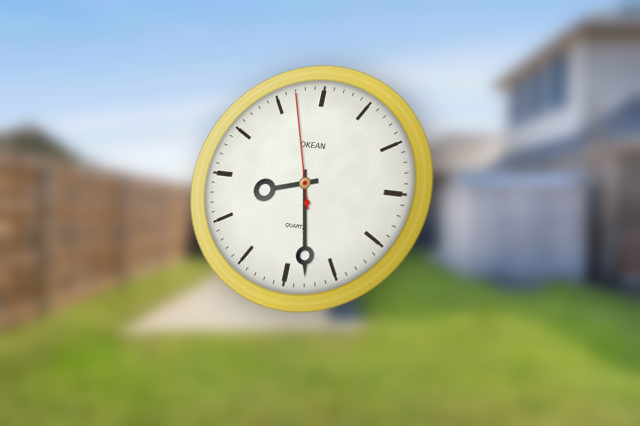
8:27:57
